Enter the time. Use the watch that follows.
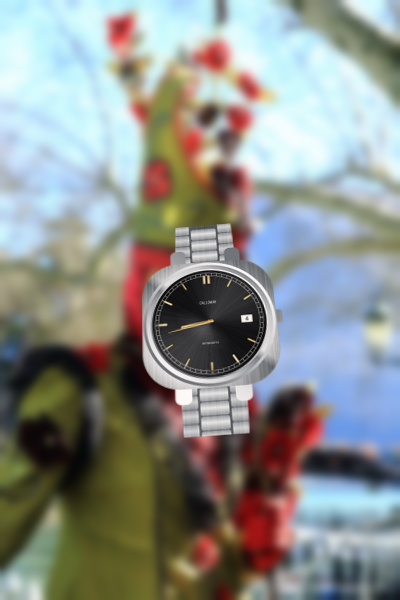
8:43
